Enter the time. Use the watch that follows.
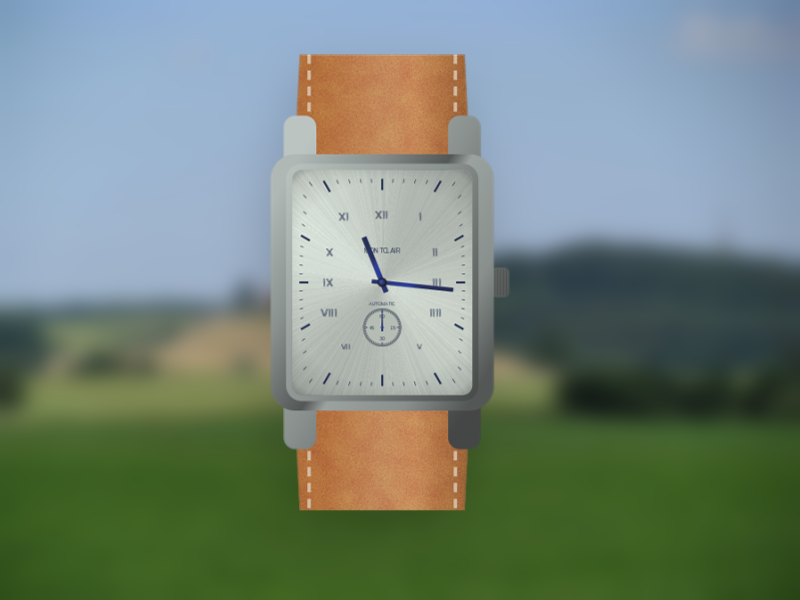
11:16
